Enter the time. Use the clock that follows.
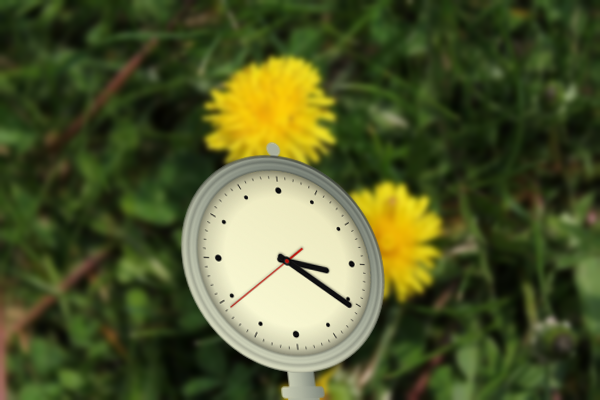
3:20:39
